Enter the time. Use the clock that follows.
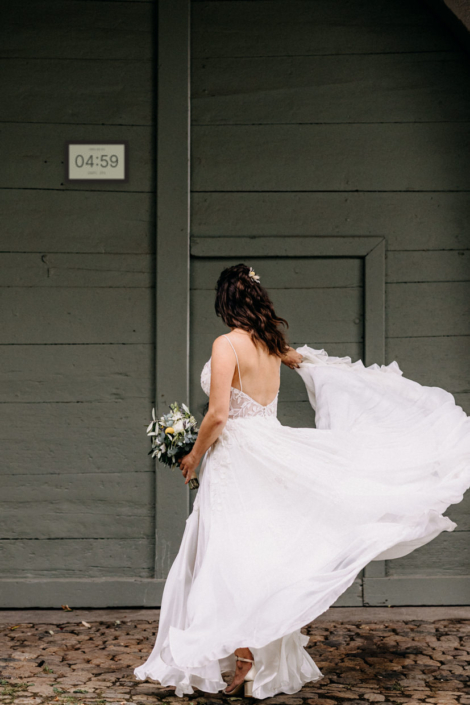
4:59
